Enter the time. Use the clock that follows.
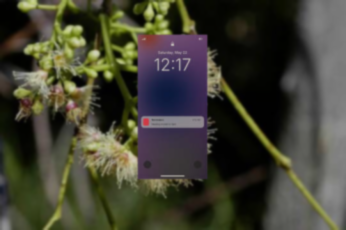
12:17
